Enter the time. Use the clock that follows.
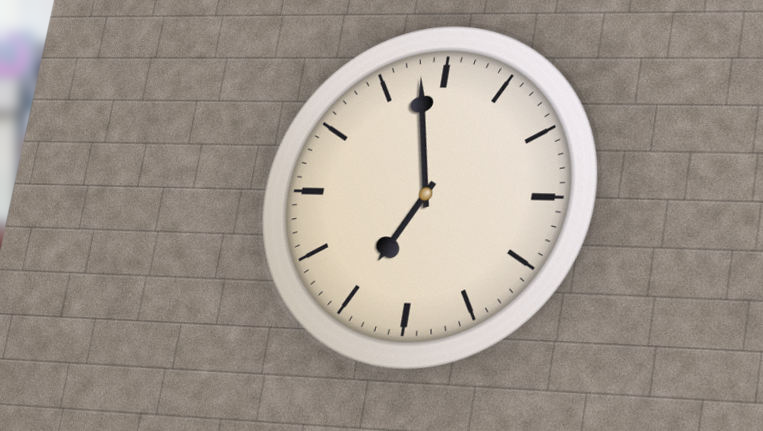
6:58
